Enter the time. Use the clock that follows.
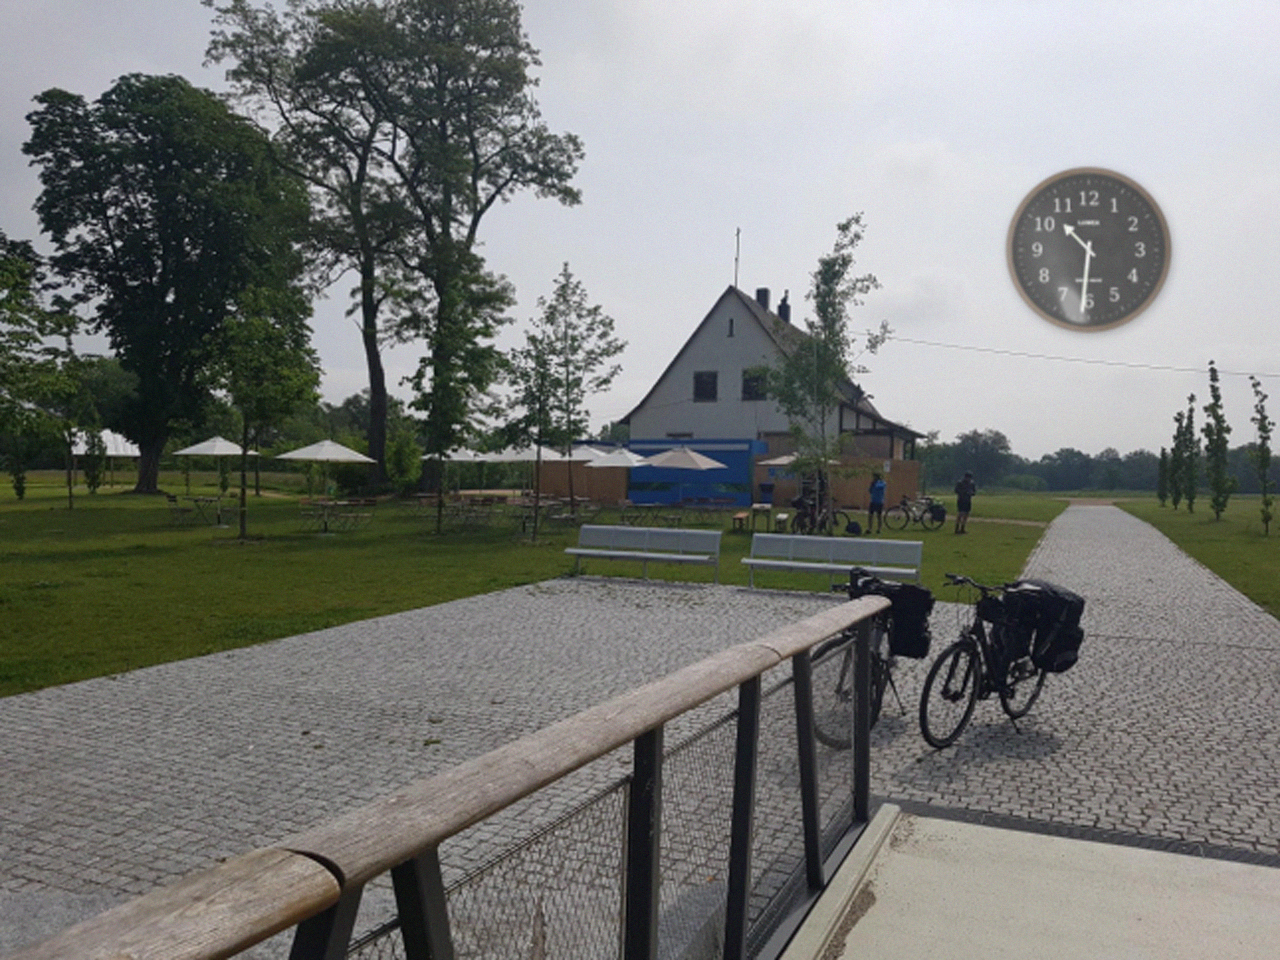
10:31
